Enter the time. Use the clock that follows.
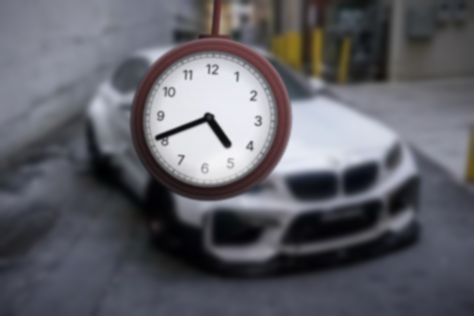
4:41
